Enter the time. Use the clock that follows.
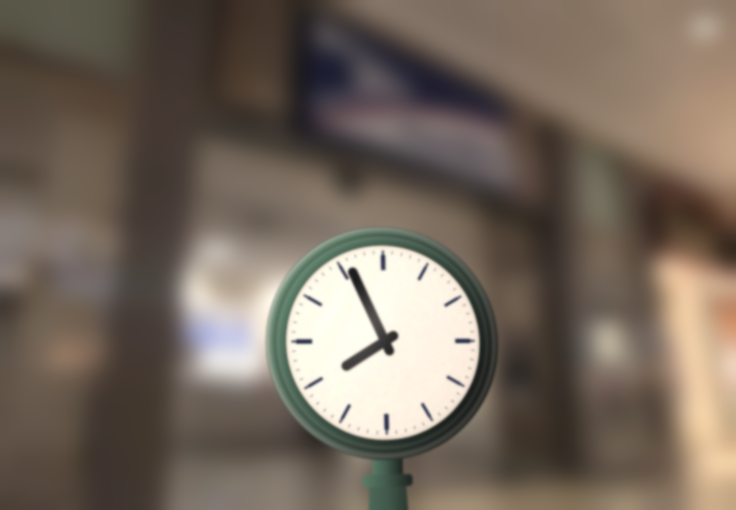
7:56
